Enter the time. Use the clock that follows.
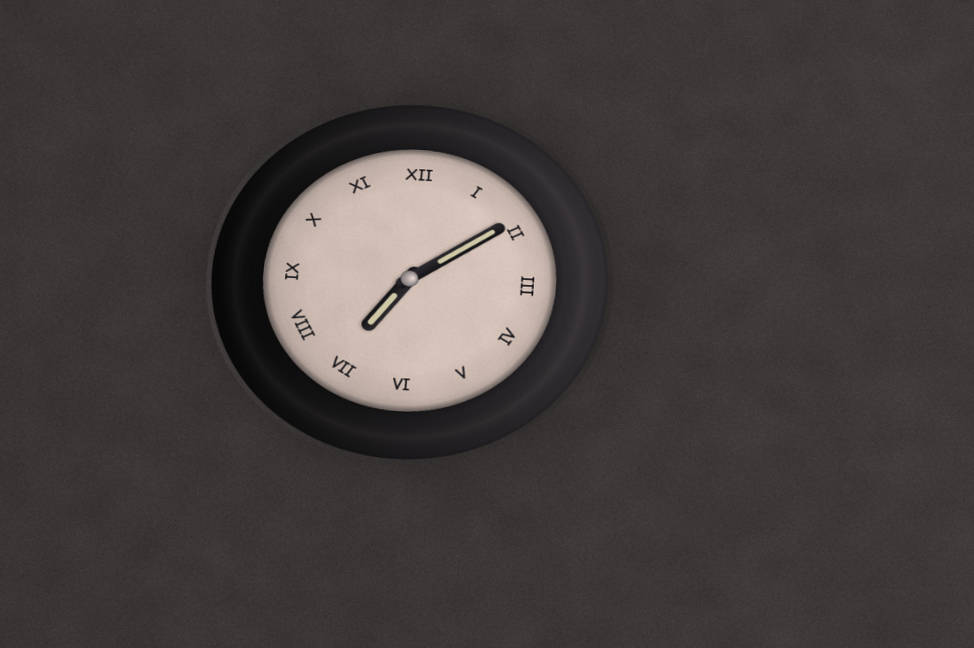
7:09
